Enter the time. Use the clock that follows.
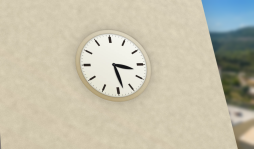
3:28
